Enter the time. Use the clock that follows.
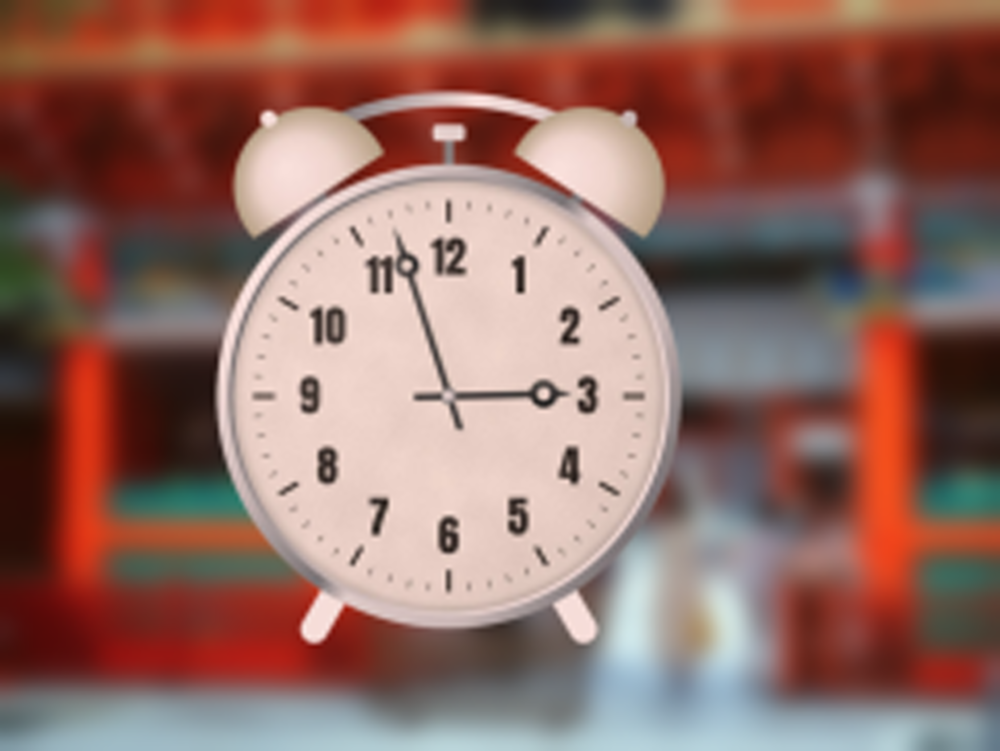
2:57
